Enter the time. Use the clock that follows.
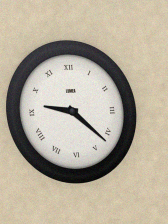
9:22
